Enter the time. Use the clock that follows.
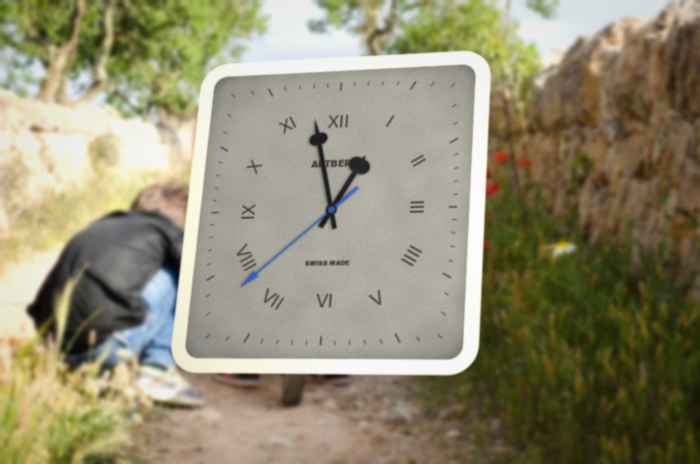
12:57:38
